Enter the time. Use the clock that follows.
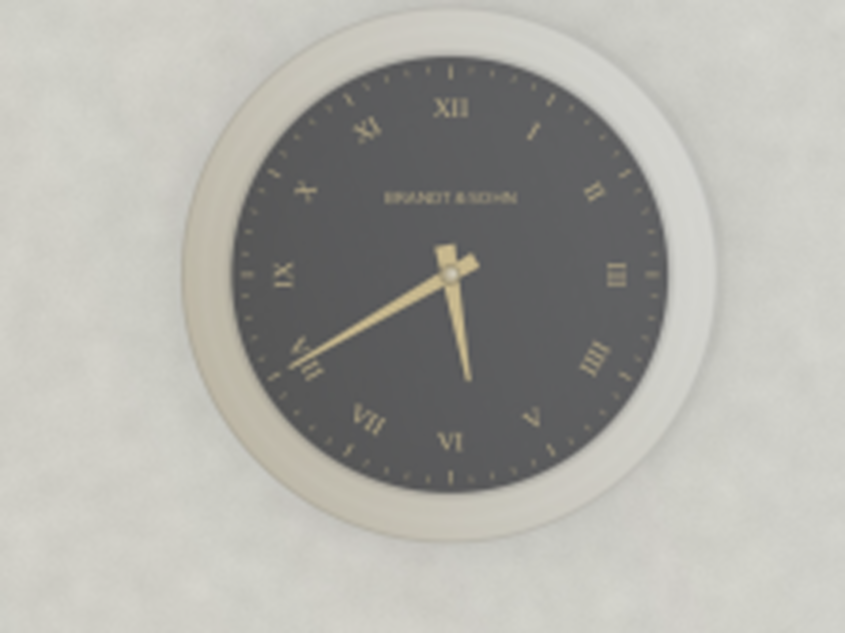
5:40
